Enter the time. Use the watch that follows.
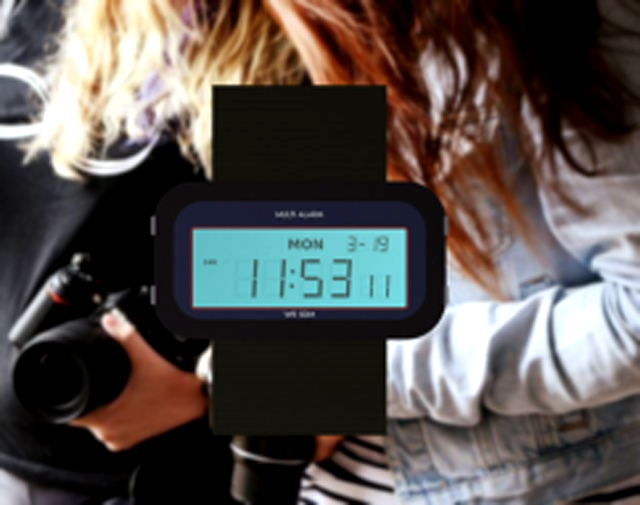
11:53:11
